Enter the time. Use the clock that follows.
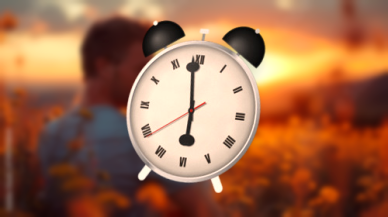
5:58:39
